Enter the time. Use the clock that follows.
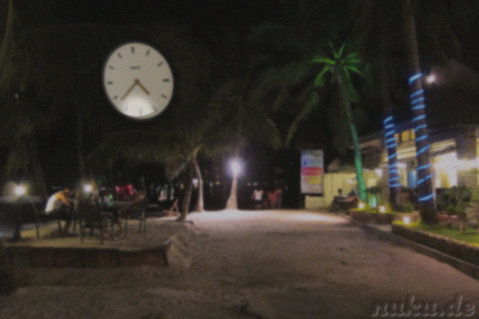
4:38
